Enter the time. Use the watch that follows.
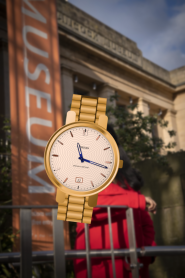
11:17
